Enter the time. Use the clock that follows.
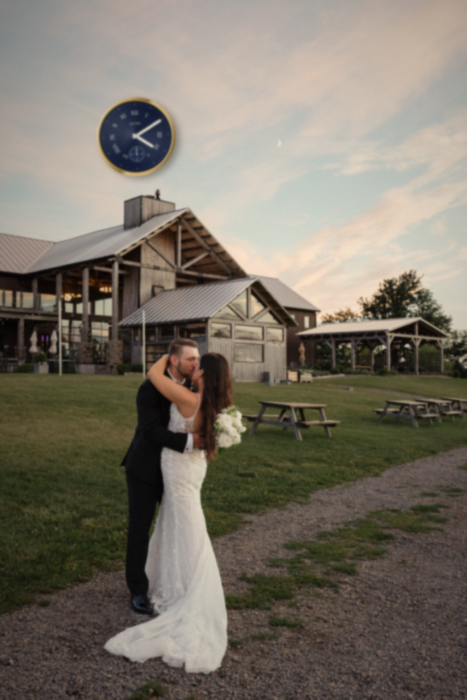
4:10
